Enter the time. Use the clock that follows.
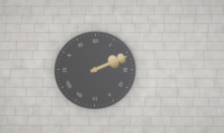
2:11
